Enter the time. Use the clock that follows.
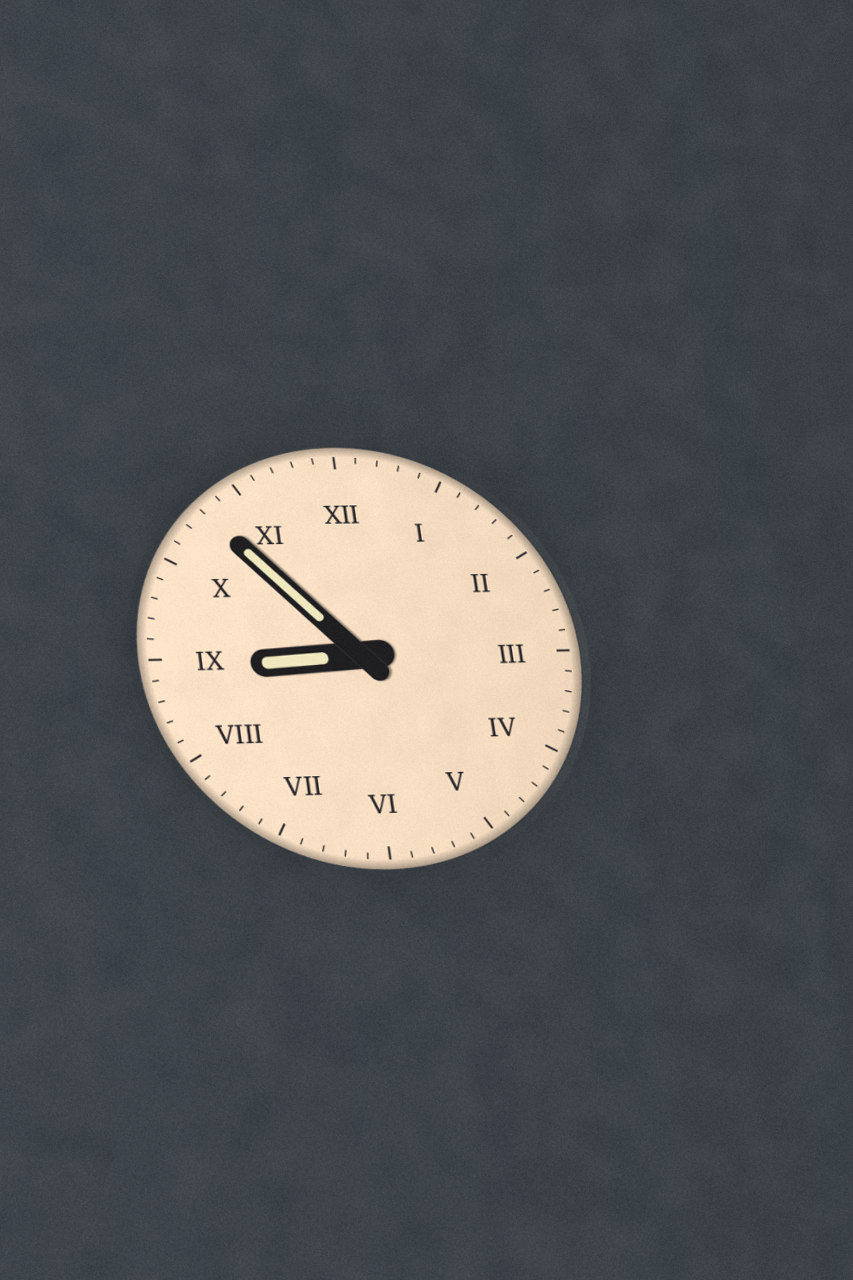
8:53
